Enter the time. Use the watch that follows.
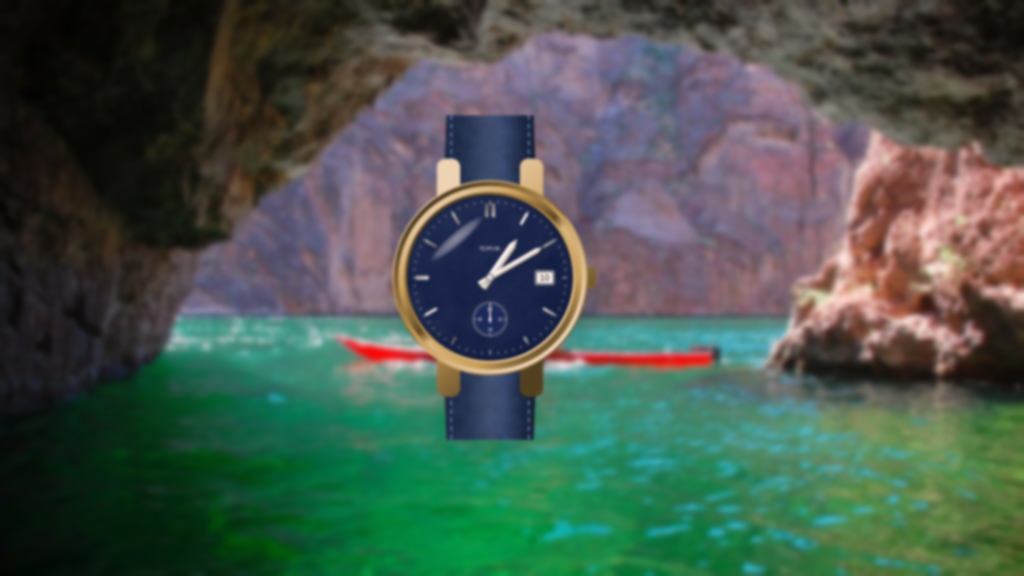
1:10
